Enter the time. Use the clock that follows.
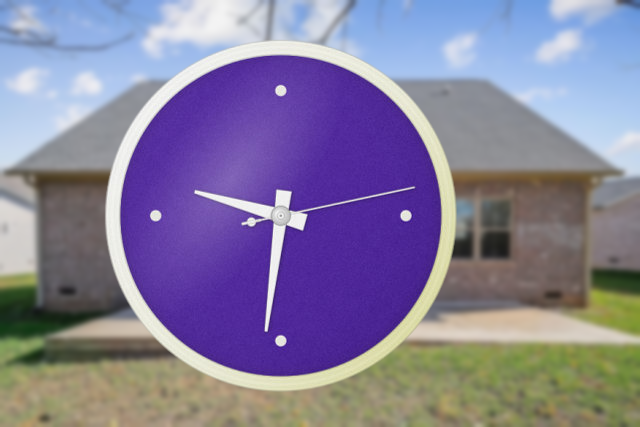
9:31:13
